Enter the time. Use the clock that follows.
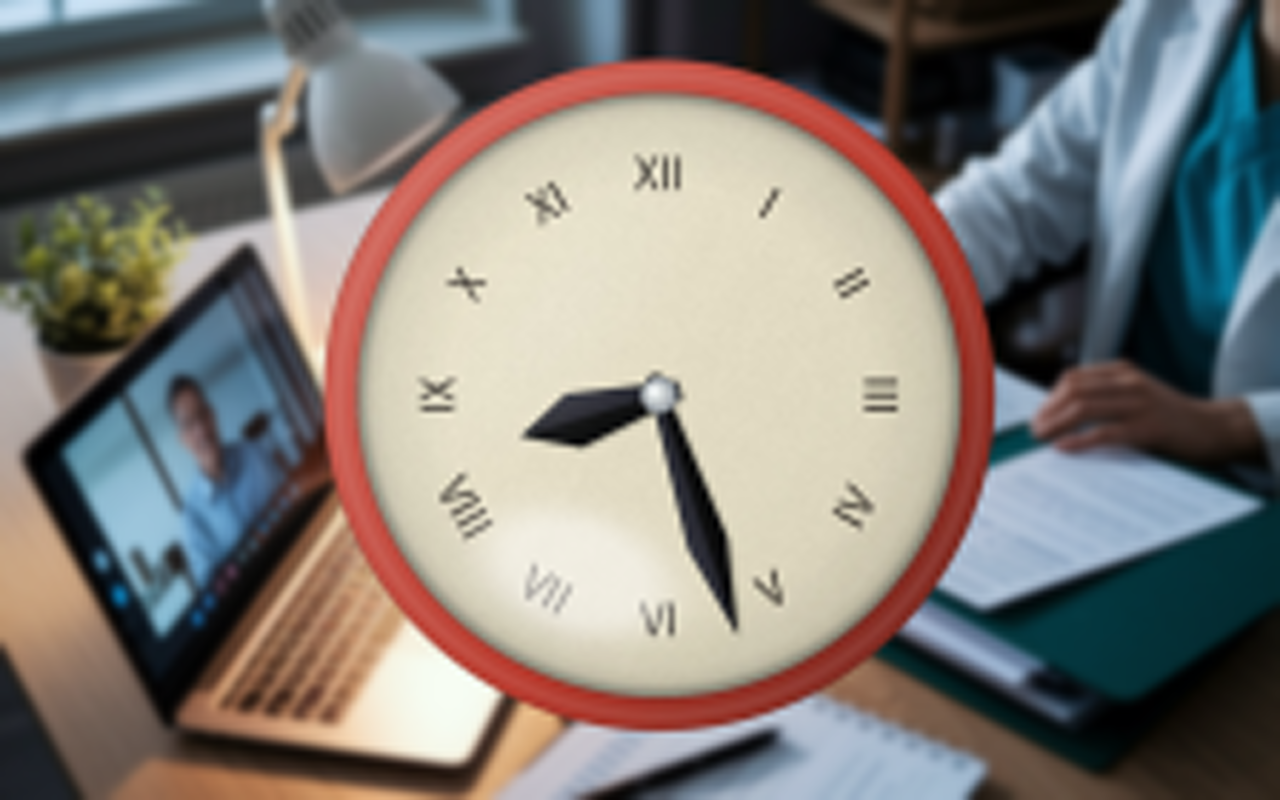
8:27
